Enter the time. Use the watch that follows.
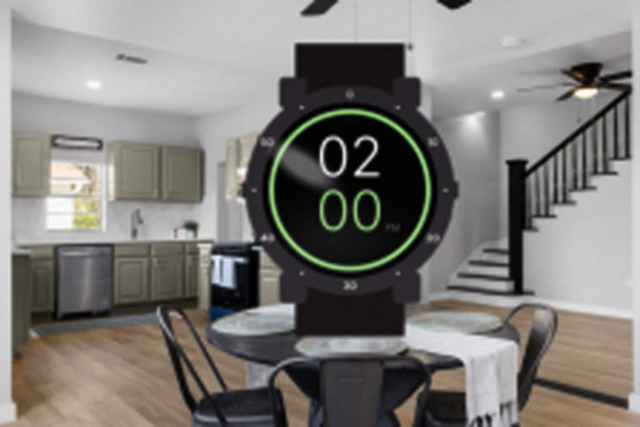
2:00
